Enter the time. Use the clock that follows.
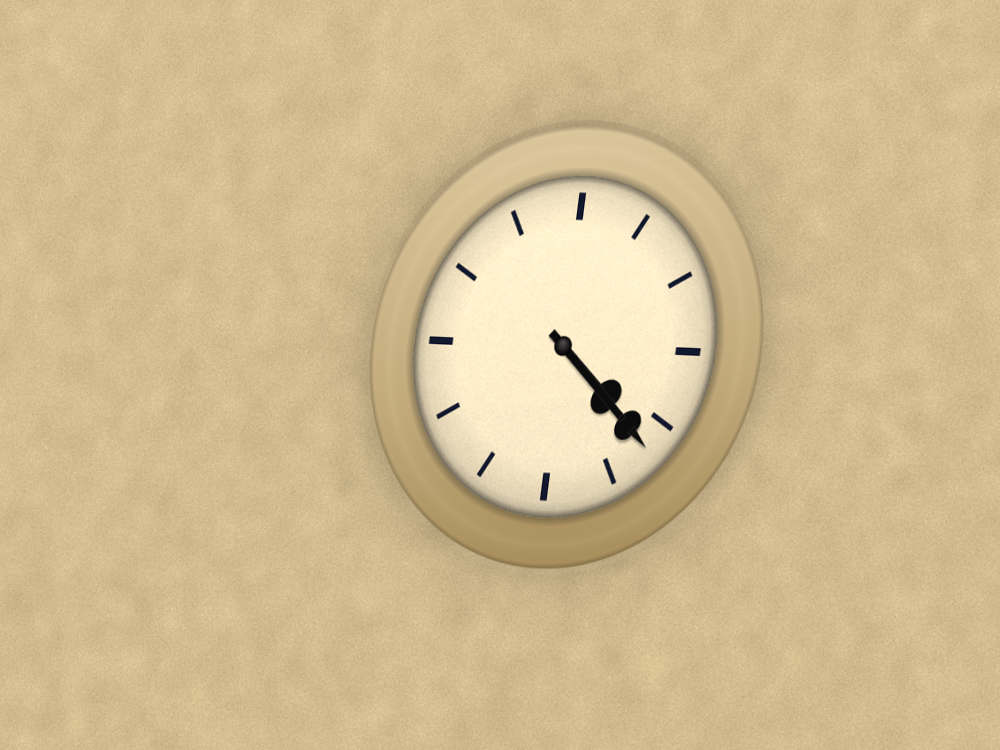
4:22
